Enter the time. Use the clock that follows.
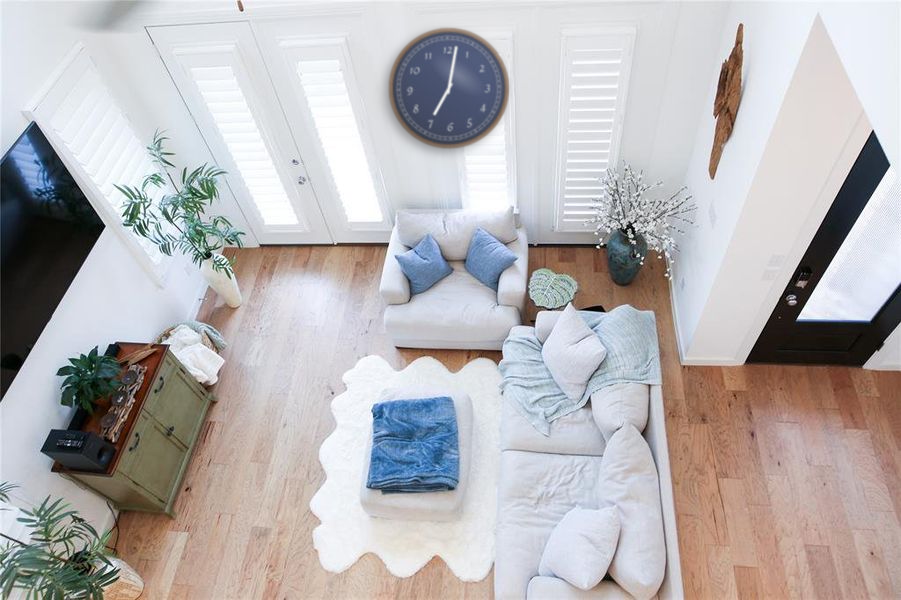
7:02
